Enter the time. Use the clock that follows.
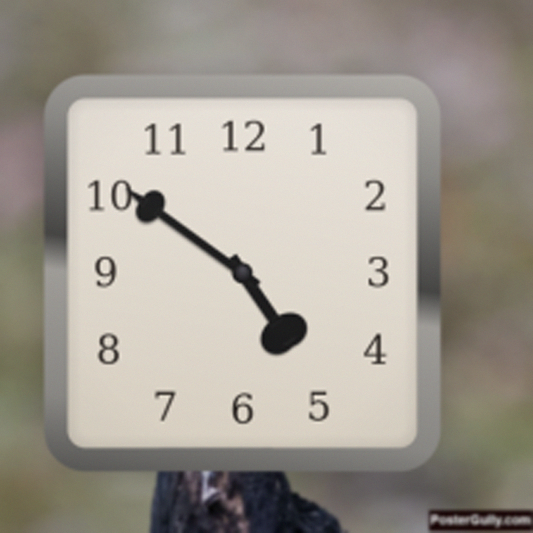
4:51
